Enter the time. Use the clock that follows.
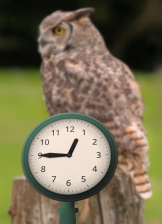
12:45
